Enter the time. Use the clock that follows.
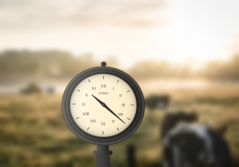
10:22
